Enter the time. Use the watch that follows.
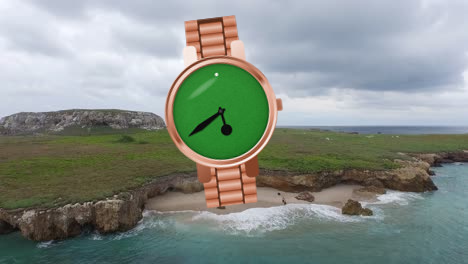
5:40
